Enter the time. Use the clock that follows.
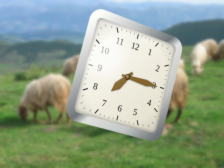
7:15
